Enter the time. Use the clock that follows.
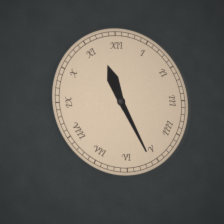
11:26
